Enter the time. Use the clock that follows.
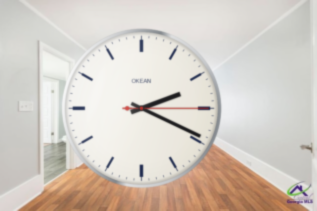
2:19:15
